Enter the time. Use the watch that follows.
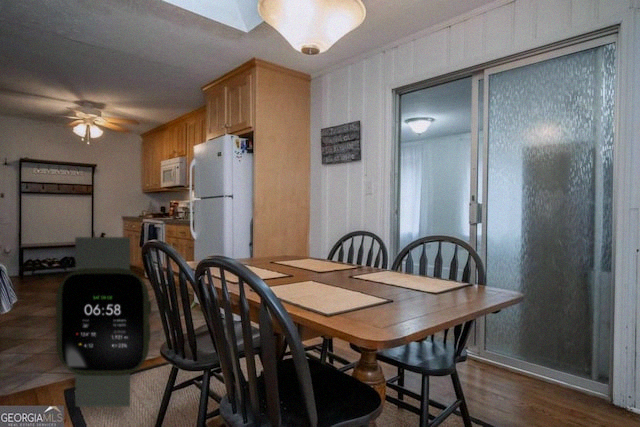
6:58
